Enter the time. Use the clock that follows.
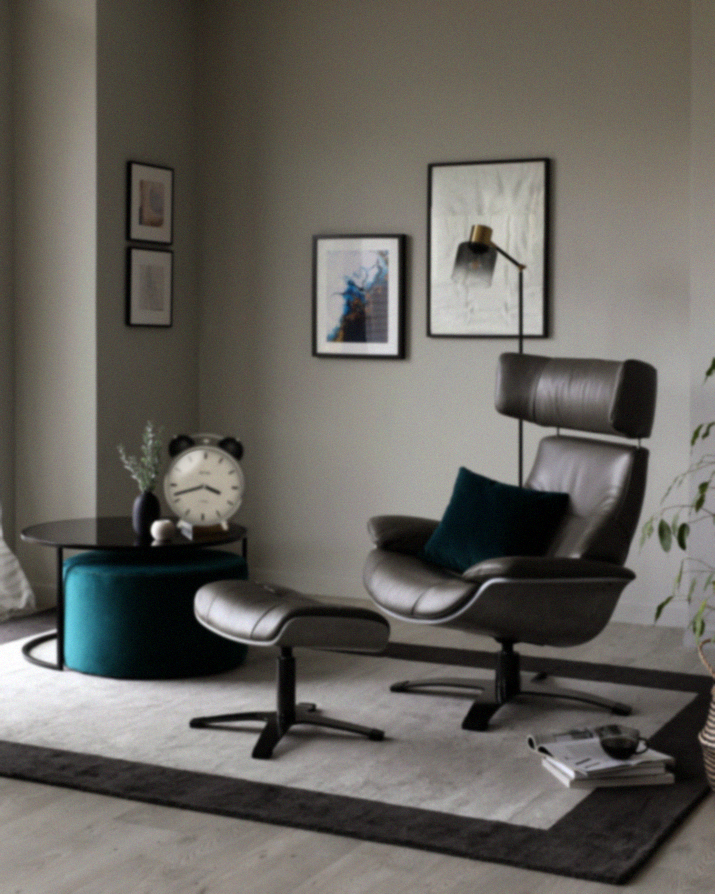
3:42
